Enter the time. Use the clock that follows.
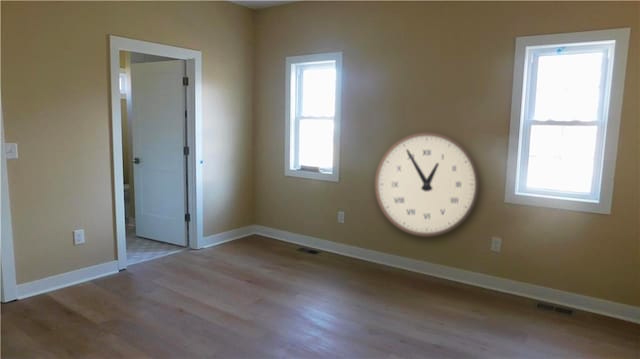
12:55
